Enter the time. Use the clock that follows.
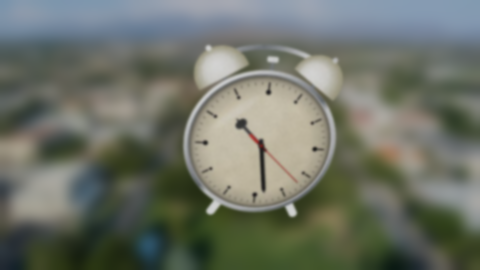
10:28:22
